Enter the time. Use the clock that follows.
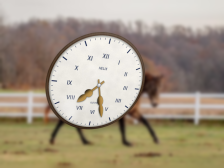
7:27
